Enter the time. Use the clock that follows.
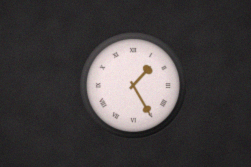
1:25
